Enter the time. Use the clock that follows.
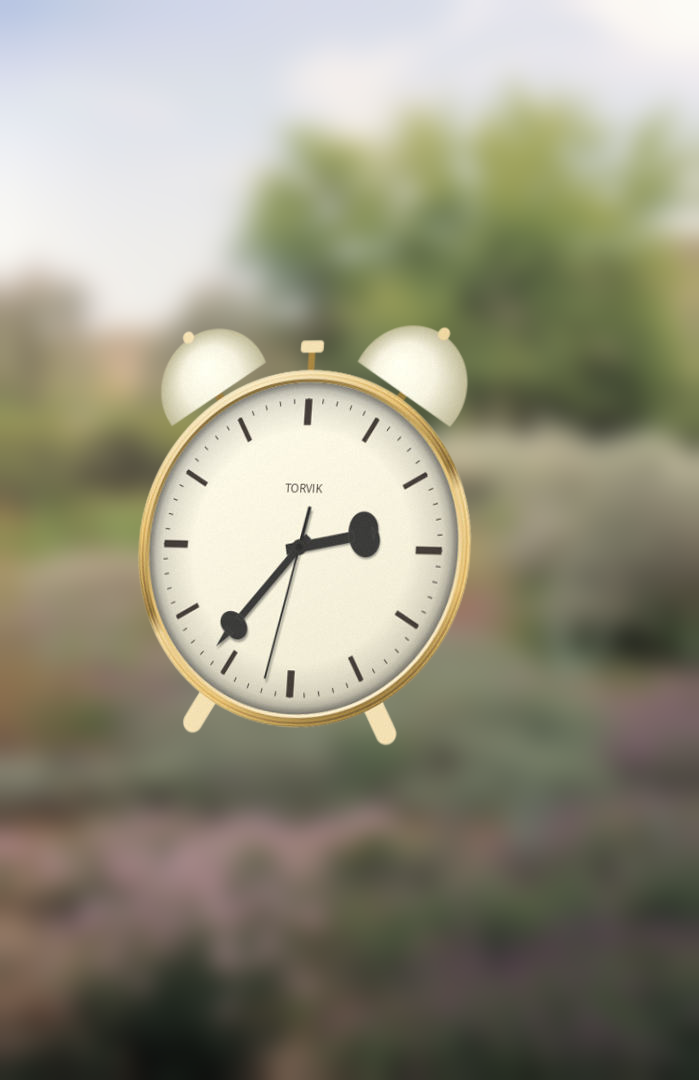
2:36:32
